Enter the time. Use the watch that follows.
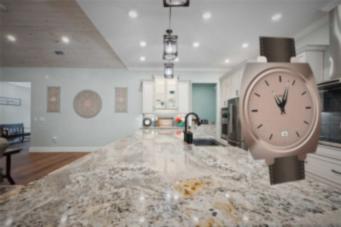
11:03
